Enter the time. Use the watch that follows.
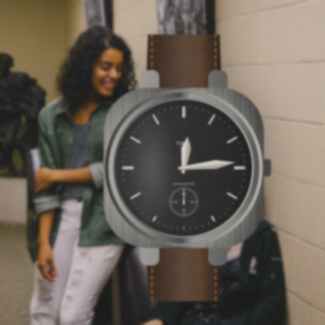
12:14
